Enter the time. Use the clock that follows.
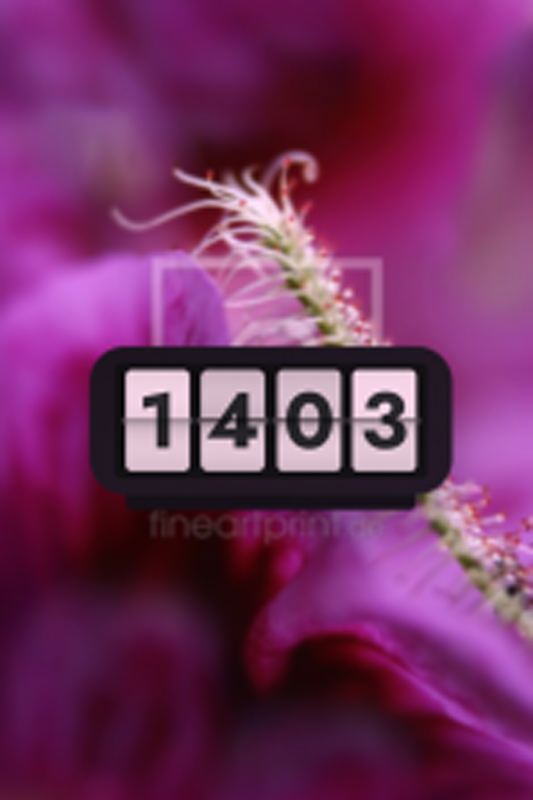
14:03
